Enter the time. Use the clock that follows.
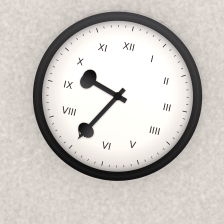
9:35
